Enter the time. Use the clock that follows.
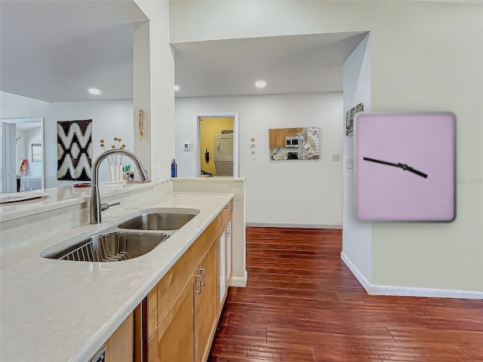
3:47
